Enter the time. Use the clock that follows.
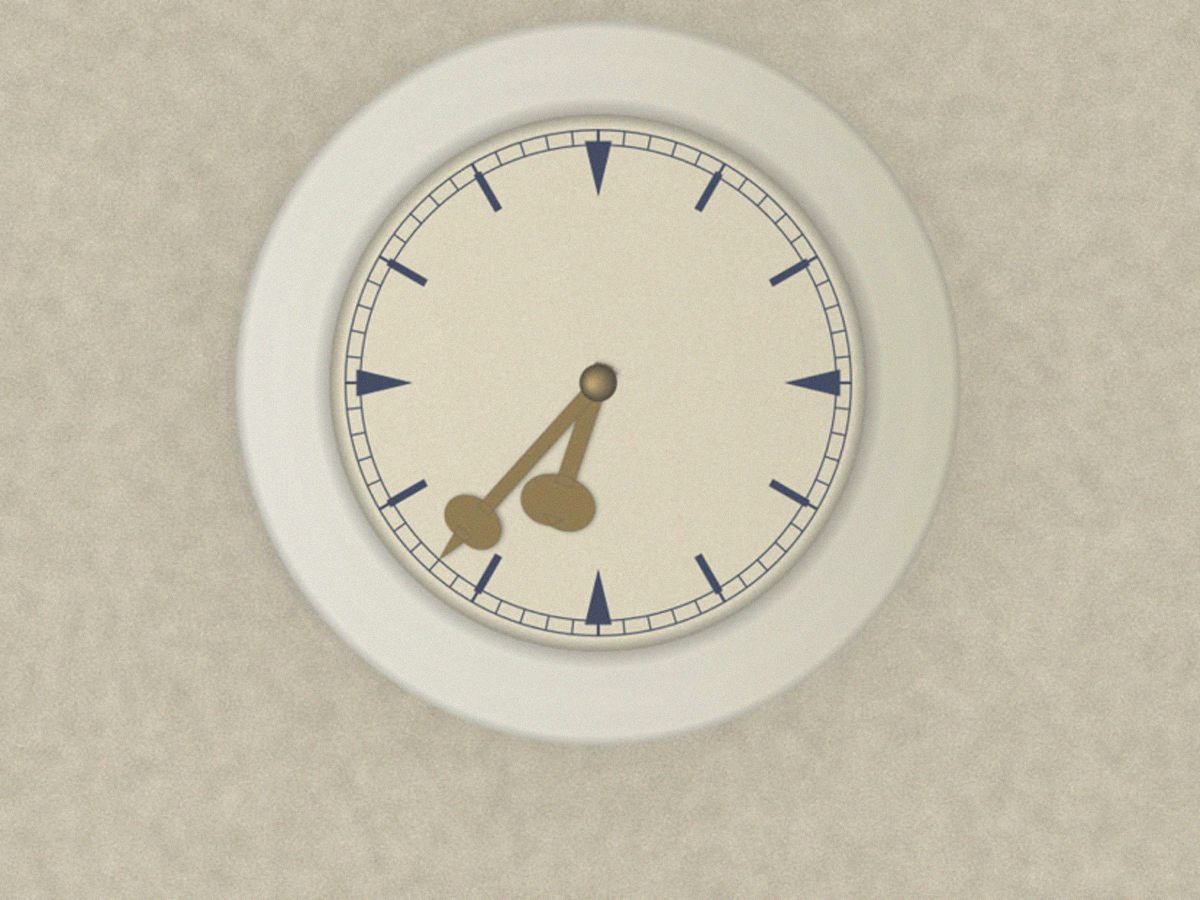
6:37
